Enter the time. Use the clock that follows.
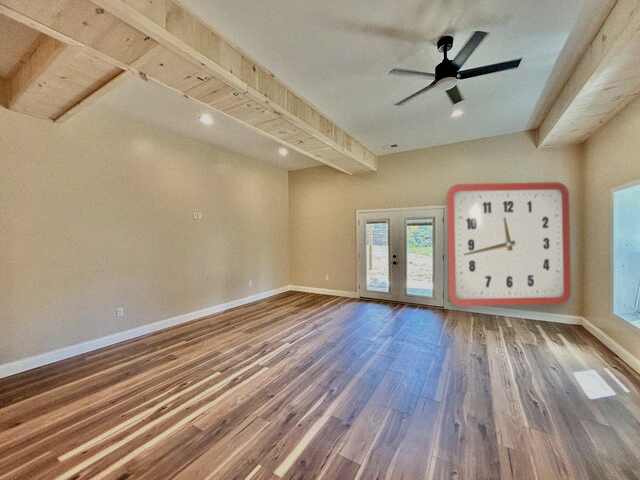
11:43
